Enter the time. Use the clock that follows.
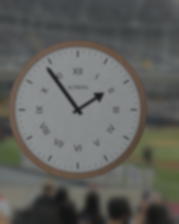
1:54
